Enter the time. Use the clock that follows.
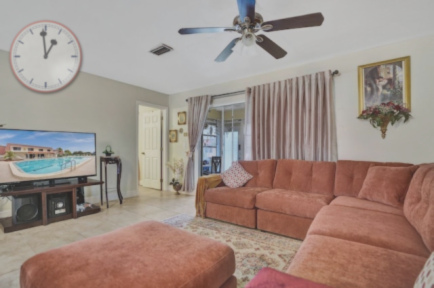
12:59
